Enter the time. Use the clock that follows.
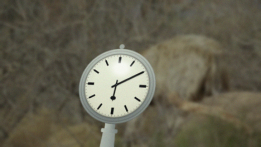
6:10
